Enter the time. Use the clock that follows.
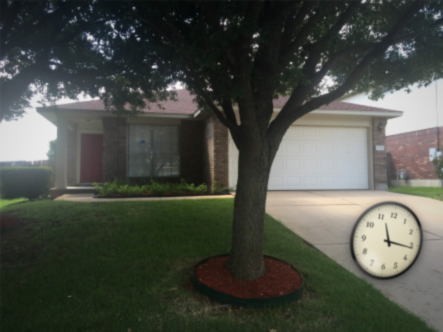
11:16
